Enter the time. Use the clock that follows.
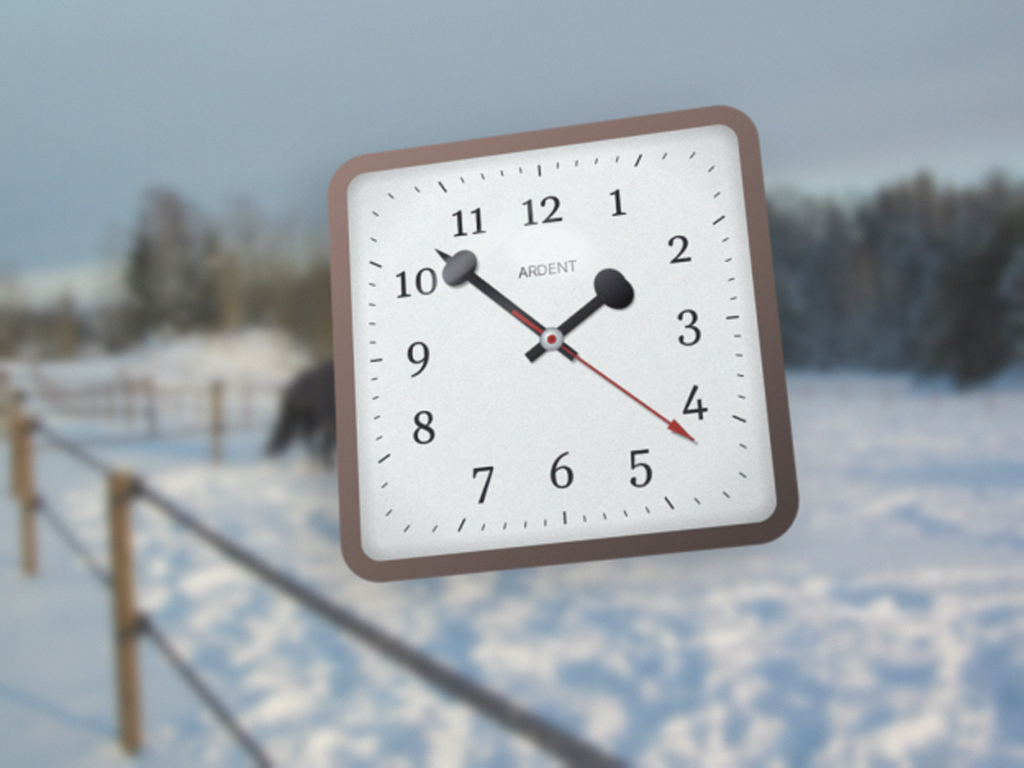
1:52:22
